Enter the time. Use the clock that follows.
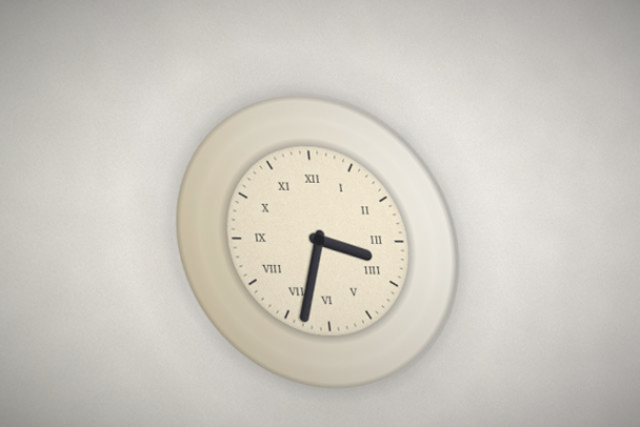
3:33
